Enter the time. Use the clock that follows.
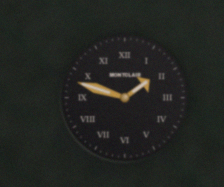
1:48
